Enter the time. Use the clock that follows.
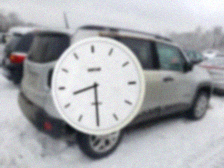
8:30
